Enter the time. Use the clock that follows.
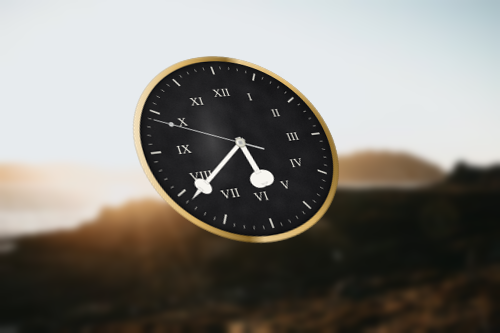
5:38:49
